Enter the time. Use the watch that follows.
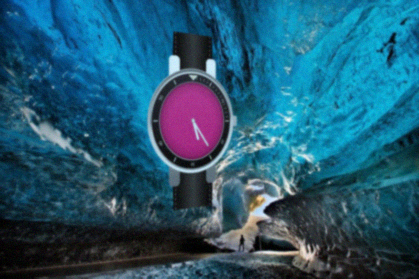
5:24
